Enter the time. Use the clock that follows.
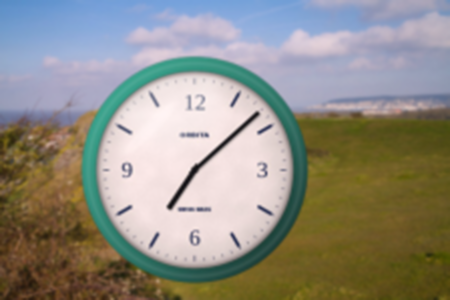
7:08
